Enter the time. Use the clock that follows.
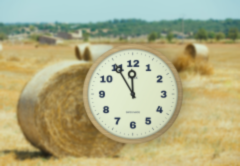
11:55
